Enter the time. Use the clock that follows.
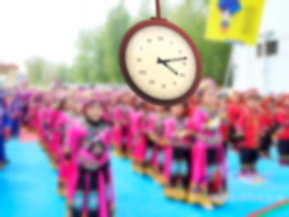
4:13
